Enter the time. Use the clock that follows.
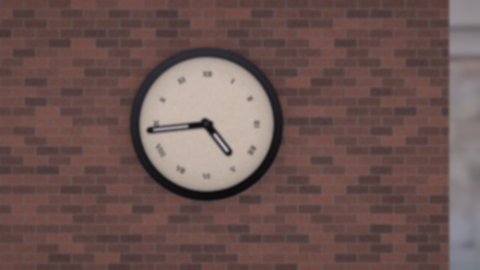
4:44
